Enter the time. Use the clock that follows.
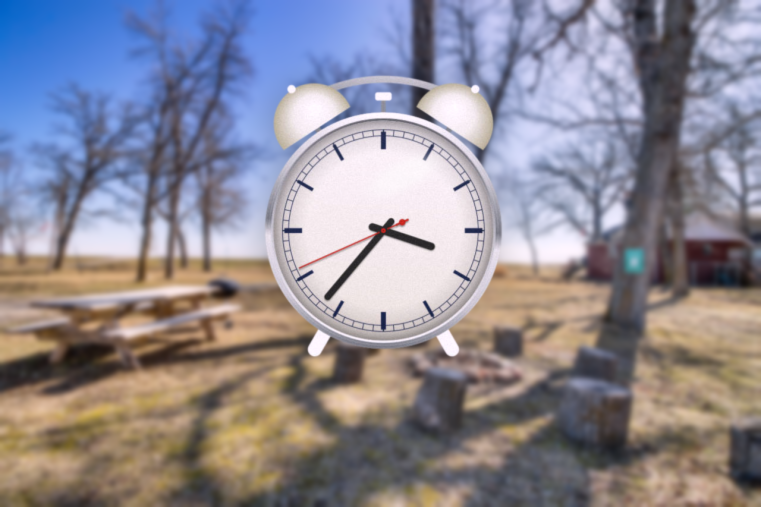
3:36:41
